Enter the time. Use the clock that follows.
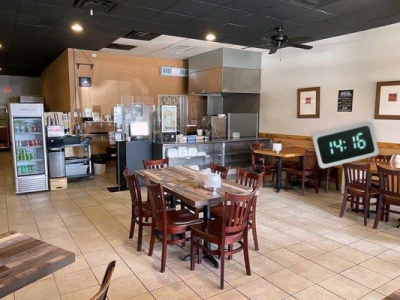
14:16
